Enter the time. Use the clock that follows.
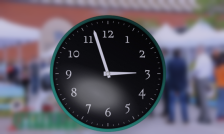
2:57
